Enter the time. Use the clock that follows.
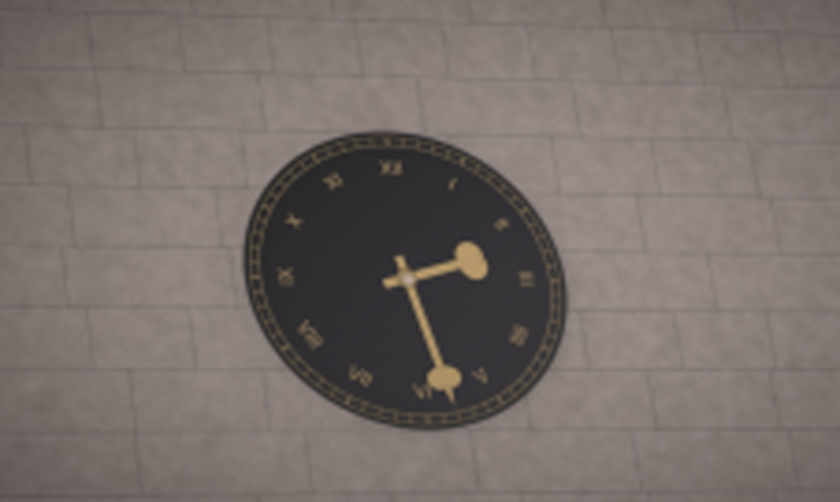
2:28
